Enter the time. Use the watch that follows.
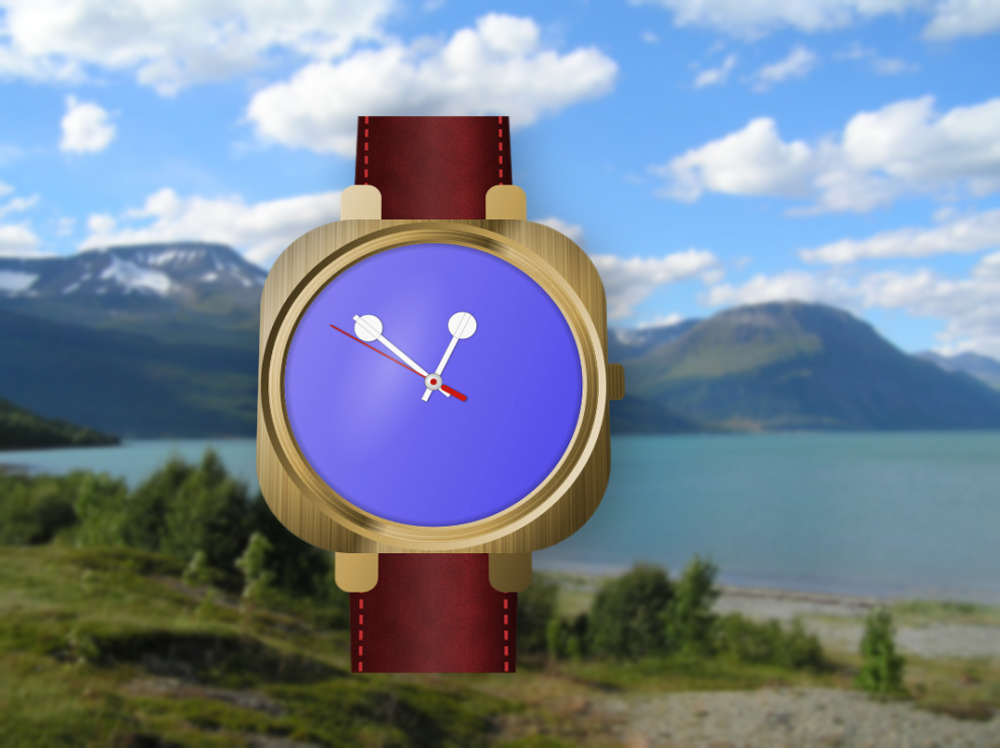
12:51:50
